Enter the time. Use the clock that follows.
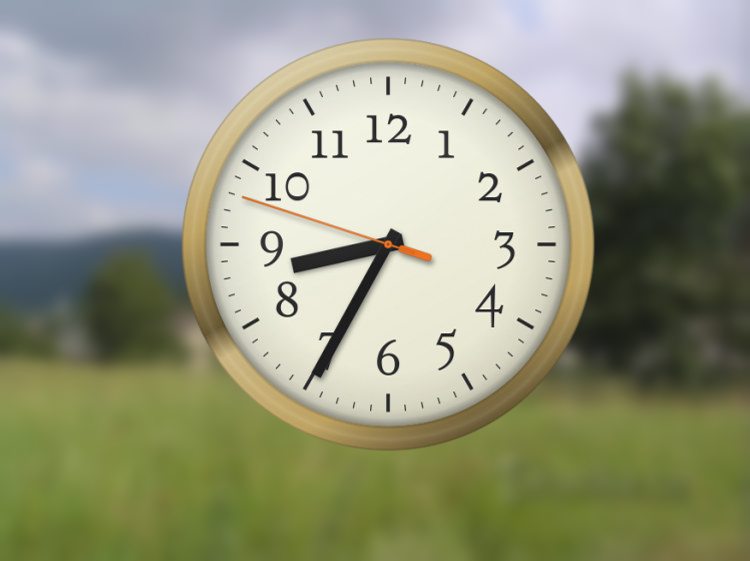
8:34:48
